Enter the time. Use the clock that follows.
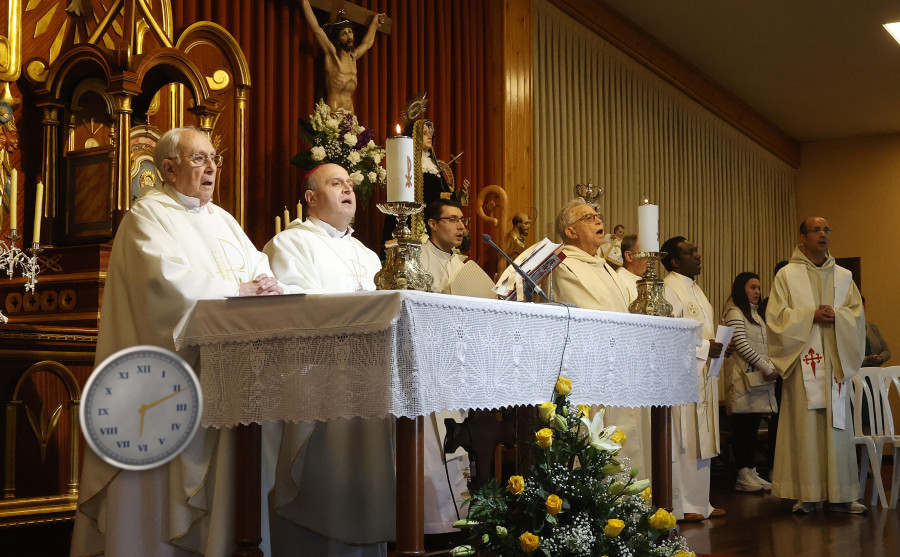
6:11
